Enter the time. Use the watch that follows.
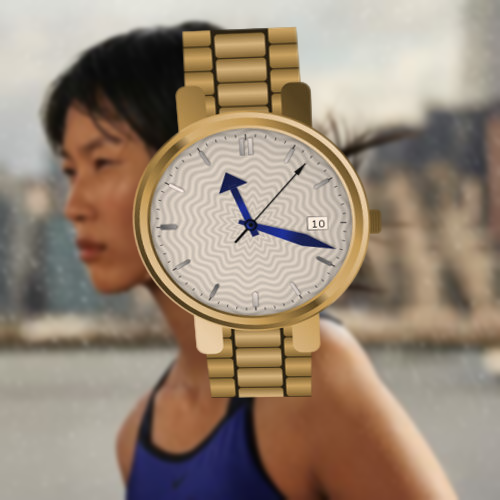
11:18:07
